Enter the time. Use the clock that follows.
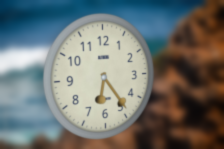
6:24
